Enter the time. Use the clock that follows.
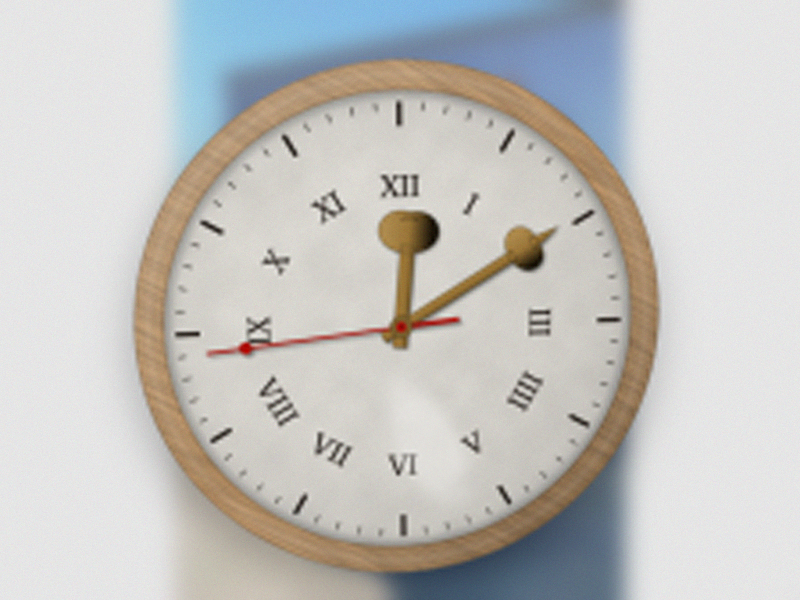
12:09:44
